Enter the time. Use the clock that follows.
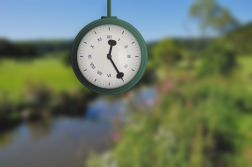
12:25
